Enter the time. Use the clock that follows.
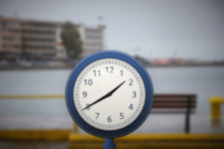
1:40
